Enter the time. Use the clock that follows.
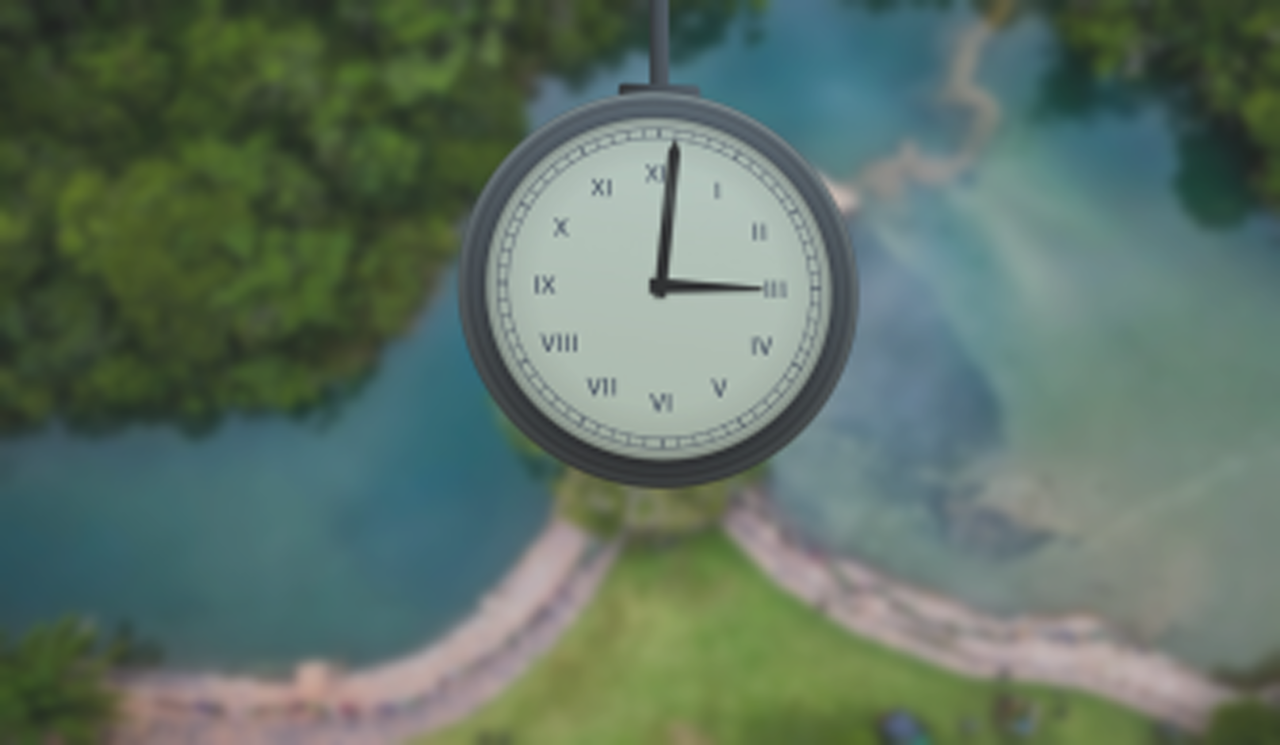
3:01
